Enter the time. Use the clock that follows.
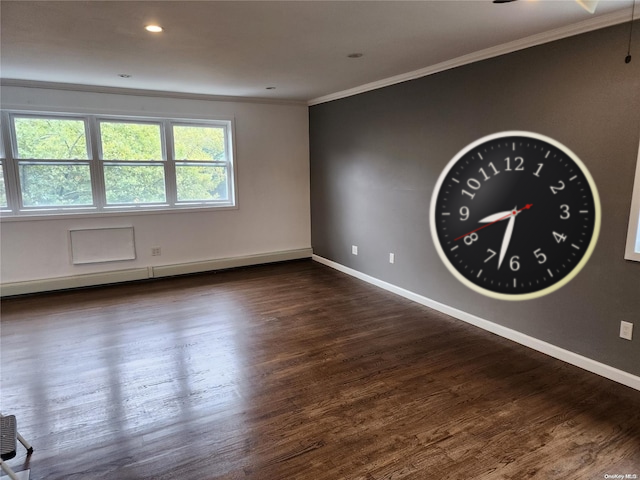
8:32:41
